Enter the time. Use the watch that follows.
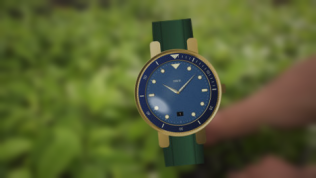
10:08
